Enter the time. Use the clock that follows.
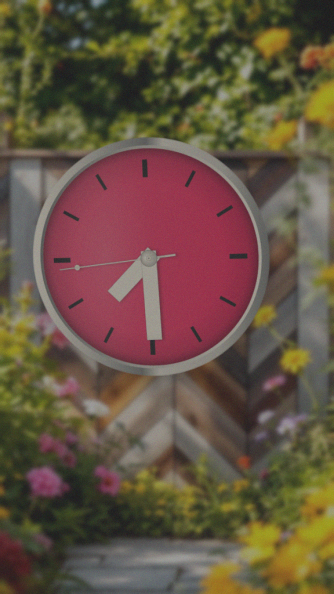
7:29:44
